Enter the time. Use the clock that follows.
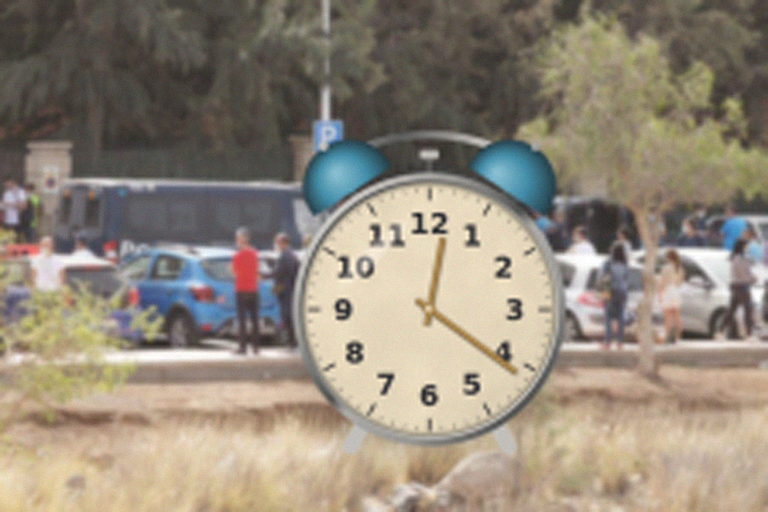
12:21
